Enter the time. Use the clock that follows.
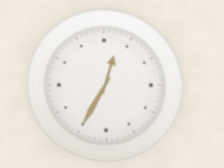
12:35
